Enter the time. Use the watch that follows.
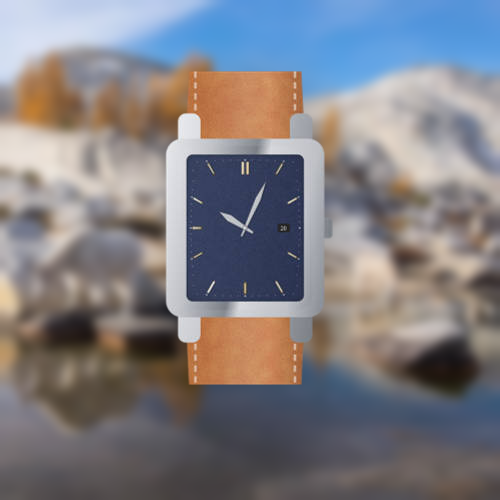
10:04
